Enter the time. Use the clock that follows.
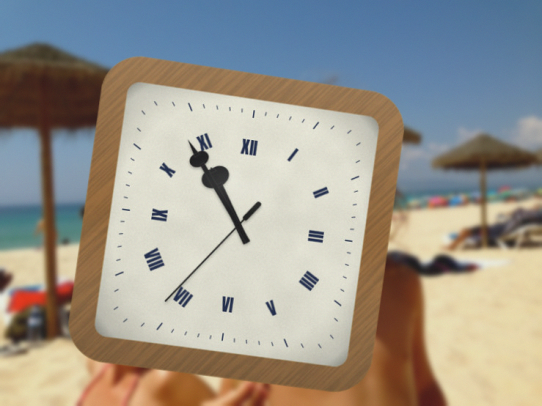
10:53:36
